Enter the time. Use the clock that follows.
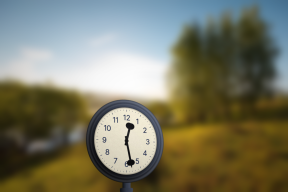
12:28
